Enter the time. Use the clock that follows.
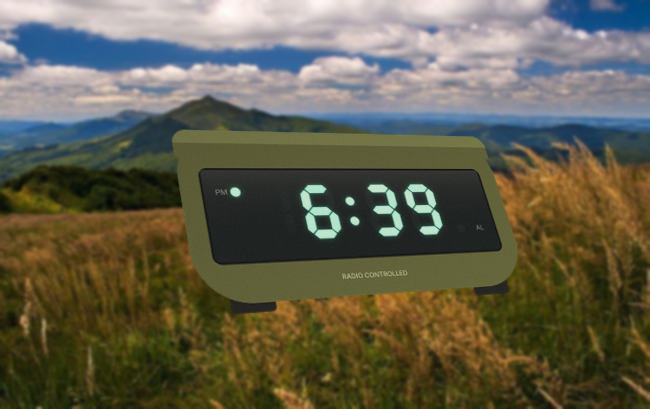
6:39
